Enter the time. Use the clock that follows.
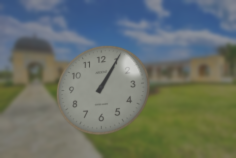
1:05
